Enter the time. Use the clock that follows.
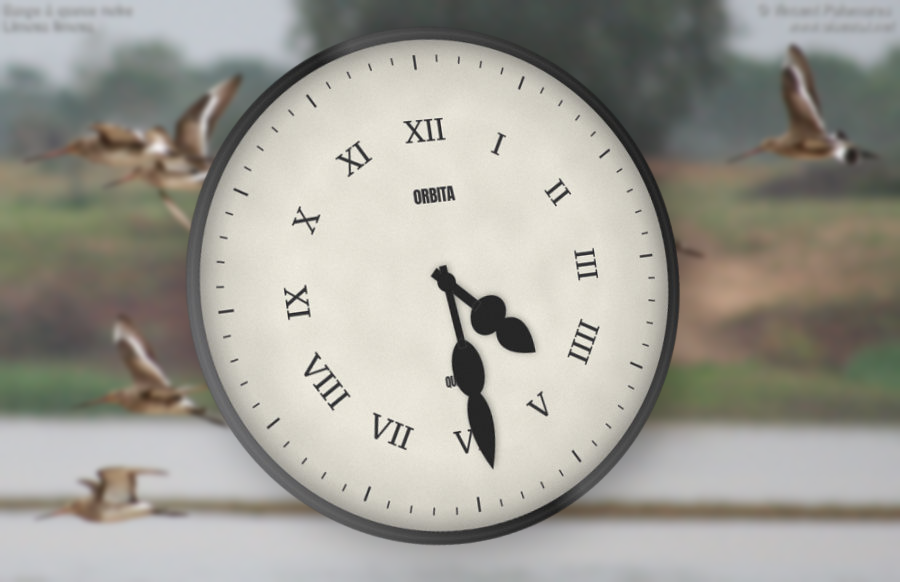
4:29
